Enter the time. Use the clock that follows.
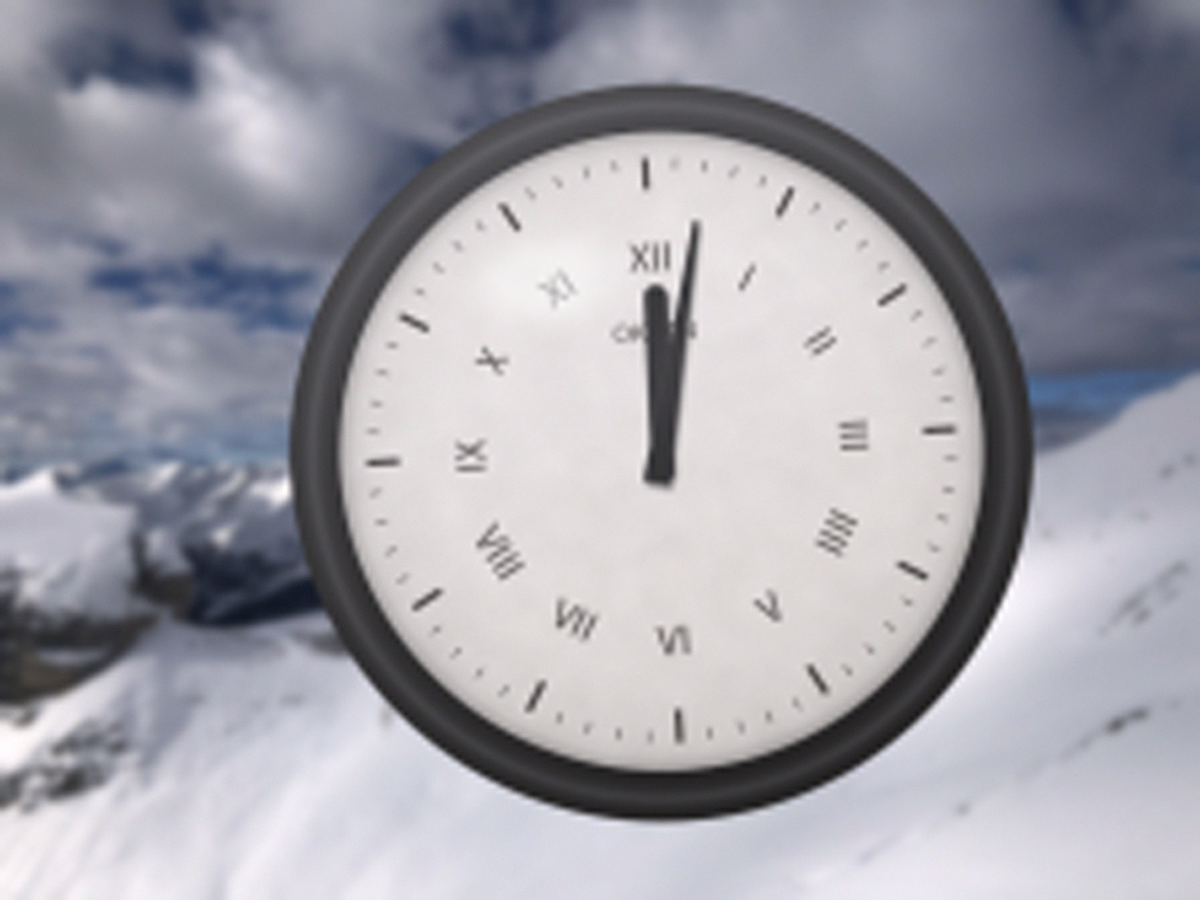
12:02
